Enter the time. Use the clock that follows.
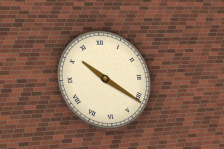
10:21
